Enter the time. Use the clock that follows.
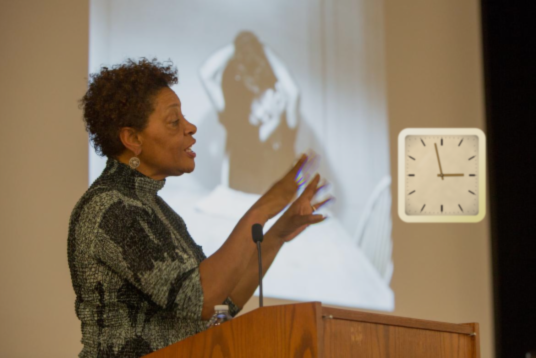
2:58
